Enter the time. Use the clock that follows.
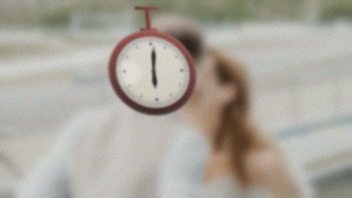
6:01
